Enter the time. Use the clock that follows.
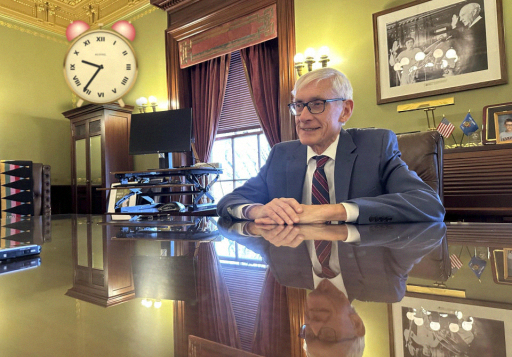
9:36
